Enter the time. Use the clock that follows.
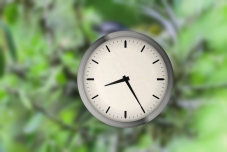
8:25
